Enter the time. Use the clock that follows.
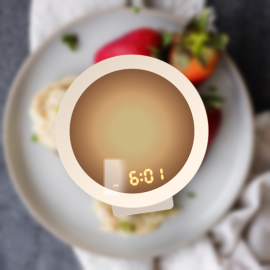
6:01
